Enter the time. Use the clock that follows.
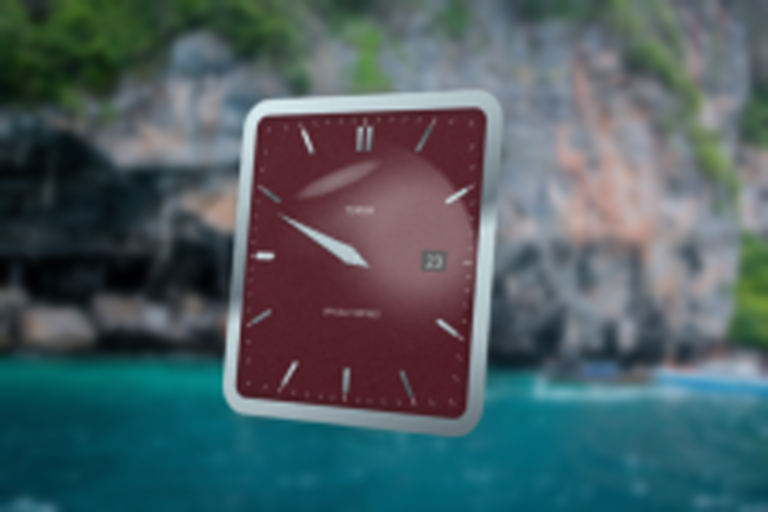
9:49
